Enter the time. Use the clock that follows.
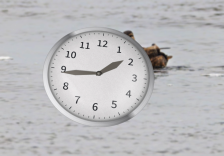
1:44
